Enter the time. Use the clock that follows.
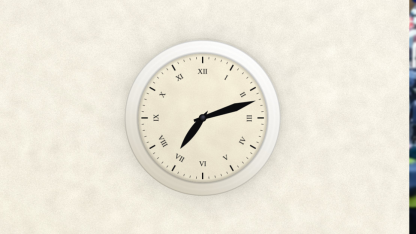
7:12
